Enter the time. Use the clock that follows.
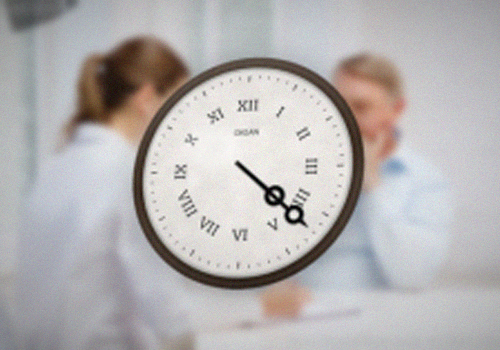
4:22
